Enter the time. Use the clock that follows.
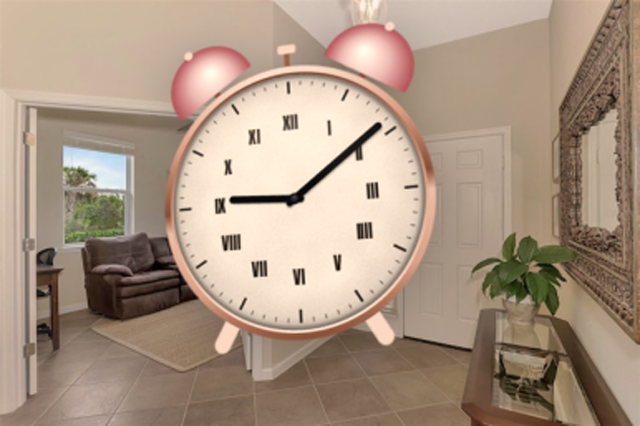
9:09
